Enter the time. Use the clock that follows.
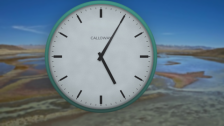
5:05
